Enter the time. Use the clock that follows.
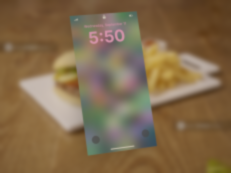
5:50
